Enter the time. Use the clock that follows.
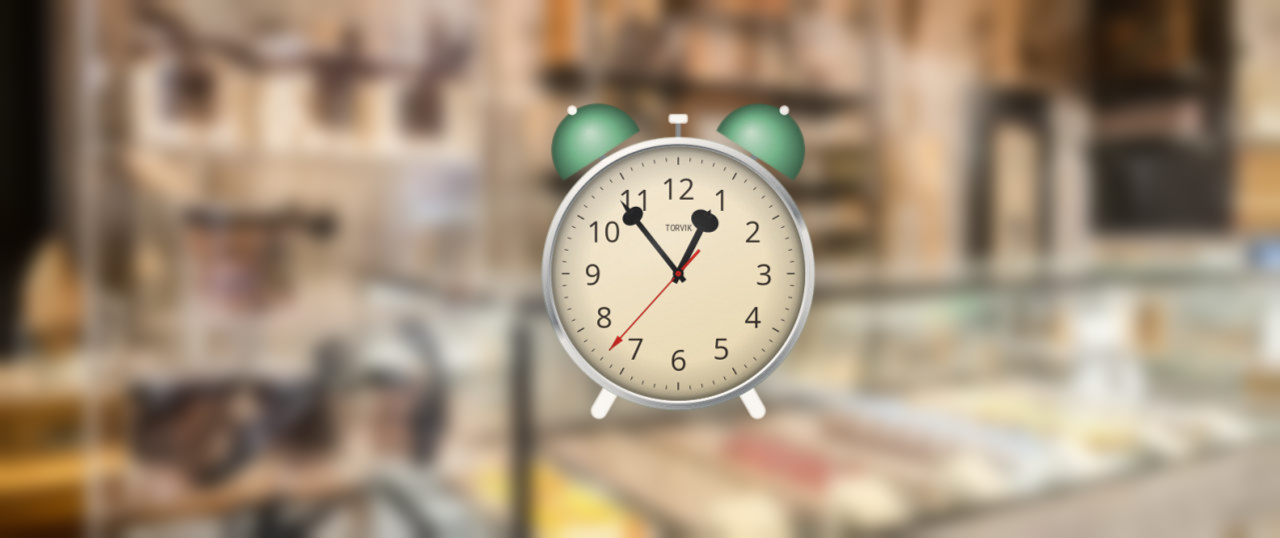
12:53:37
